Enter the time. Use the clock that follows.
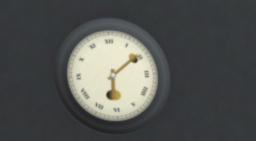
6:09
